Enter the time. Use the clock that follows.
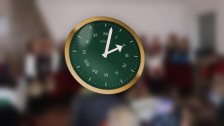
2:02
